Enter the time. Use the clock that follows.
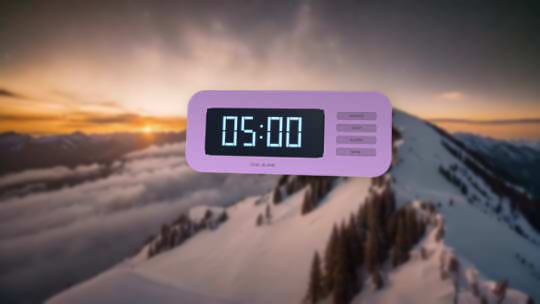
5:00
